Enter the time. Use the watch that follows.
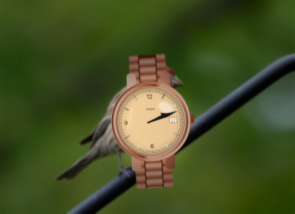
2:12
